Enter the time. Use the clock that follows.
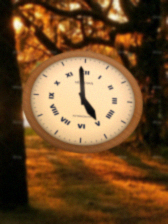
4:59
